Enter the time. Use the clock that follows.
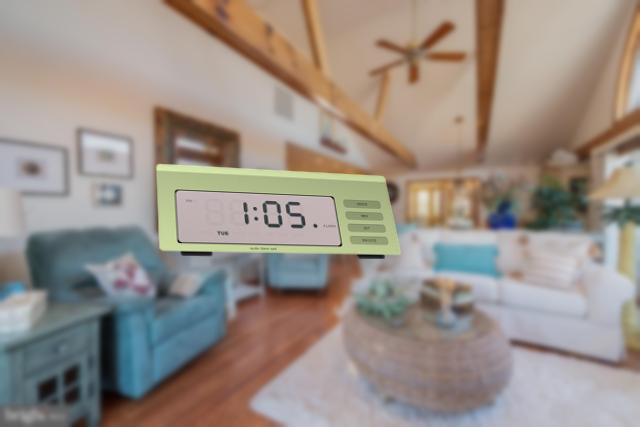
1:05
